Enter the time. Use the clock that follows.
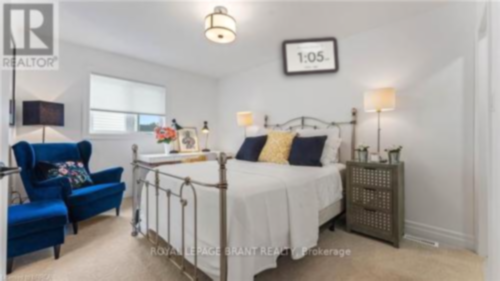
1:05
